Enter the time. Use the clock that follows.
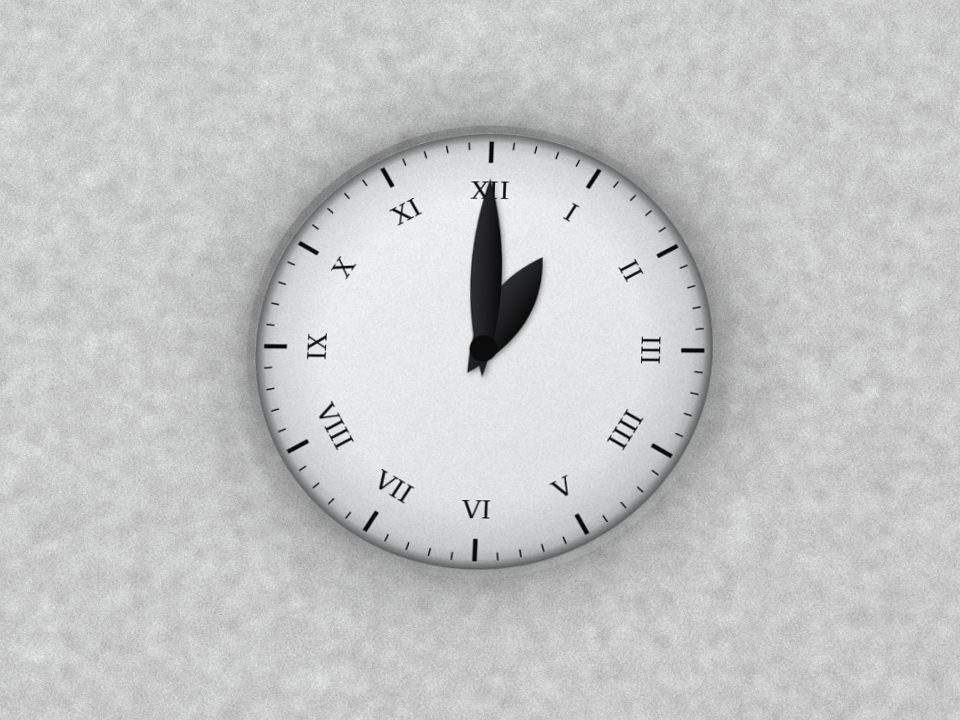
1:00
